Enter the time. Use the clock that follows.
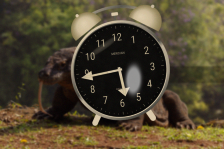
5:44
